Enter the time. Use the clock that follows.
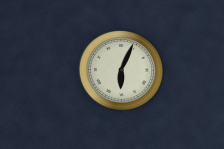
6:04
